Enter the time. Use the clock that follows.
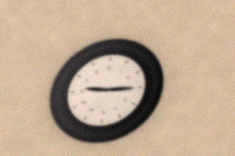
9:15
